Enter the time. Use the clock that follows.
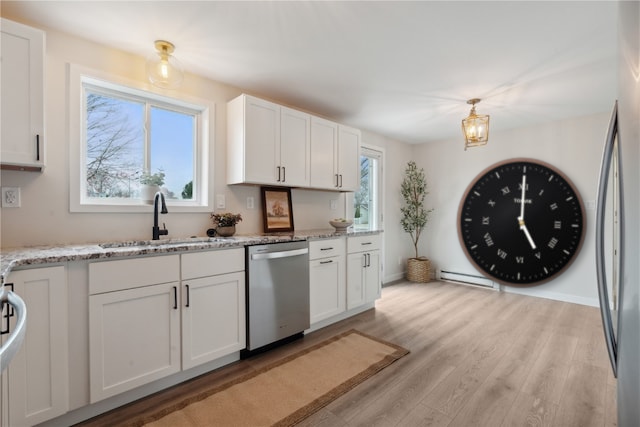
5:00
